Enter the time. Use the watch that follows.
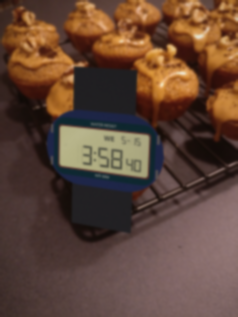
3:58
